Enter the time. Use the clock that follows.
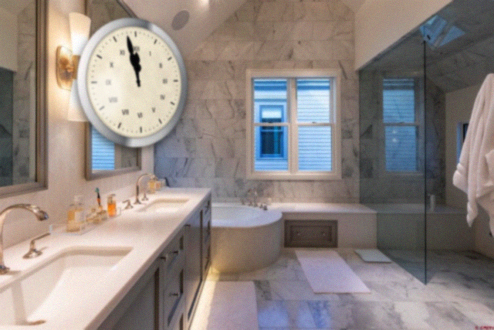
11:58
